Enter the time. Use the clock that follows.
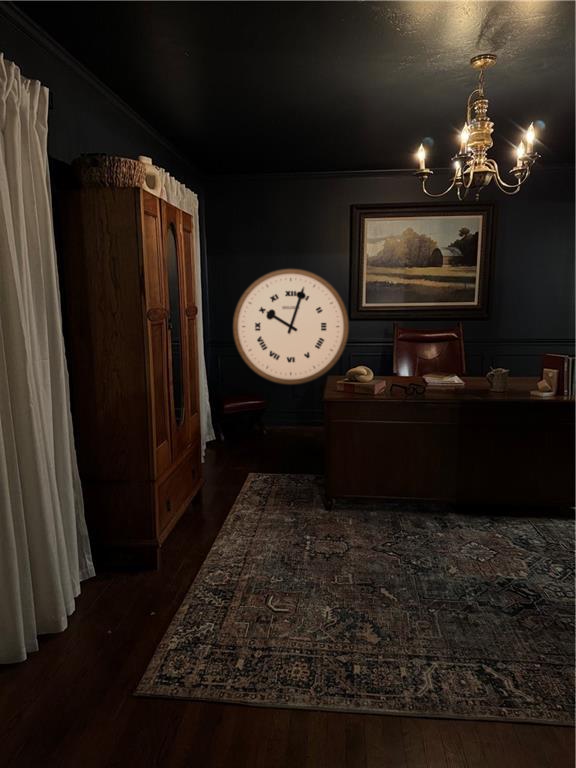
10:03
